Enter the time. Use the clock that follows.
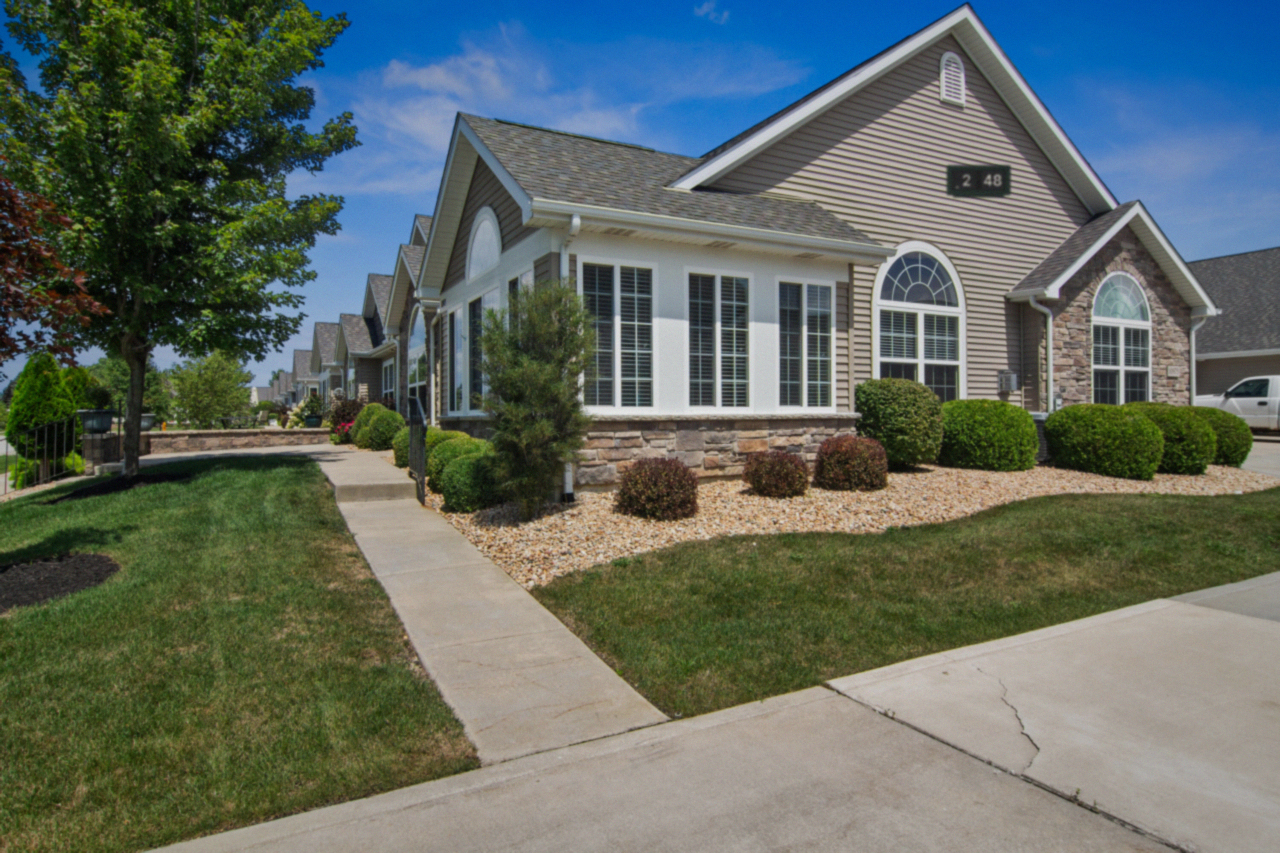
2:48
